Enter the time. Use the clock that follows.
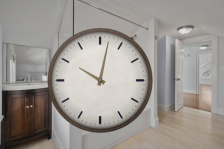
10:02
